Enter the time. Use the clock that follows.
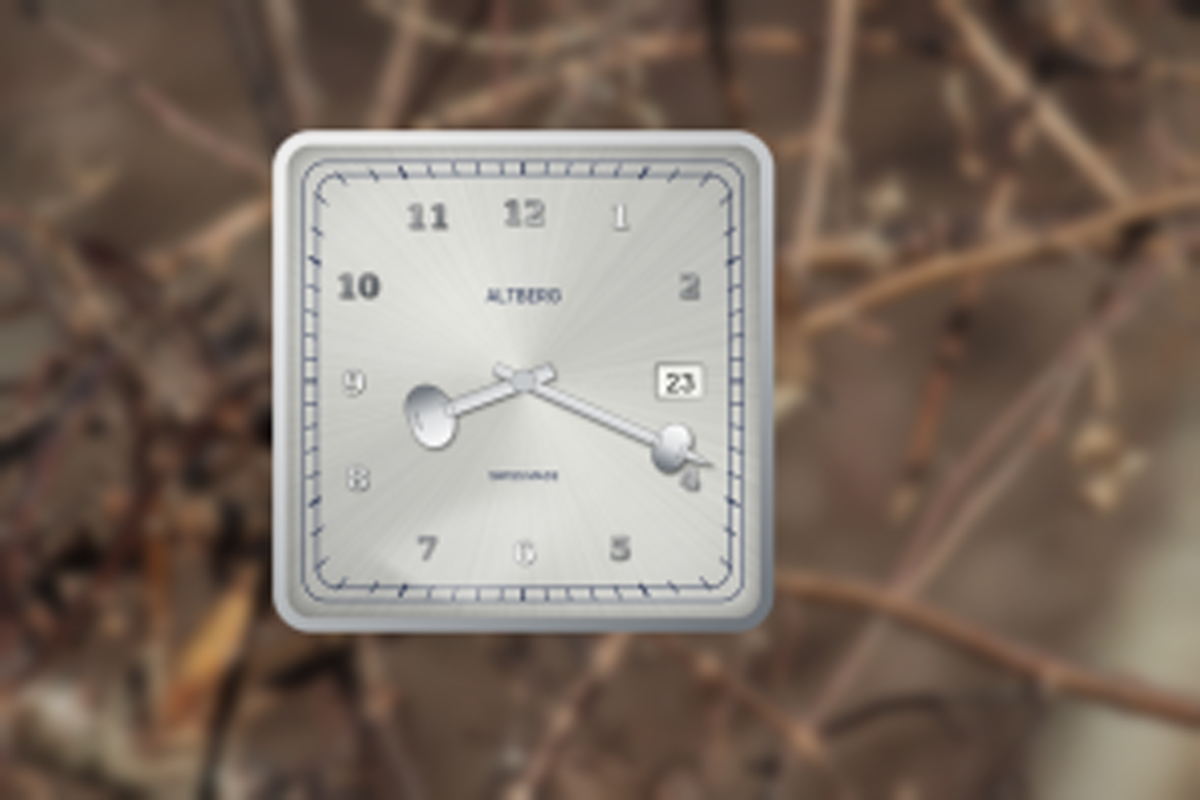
8:19
